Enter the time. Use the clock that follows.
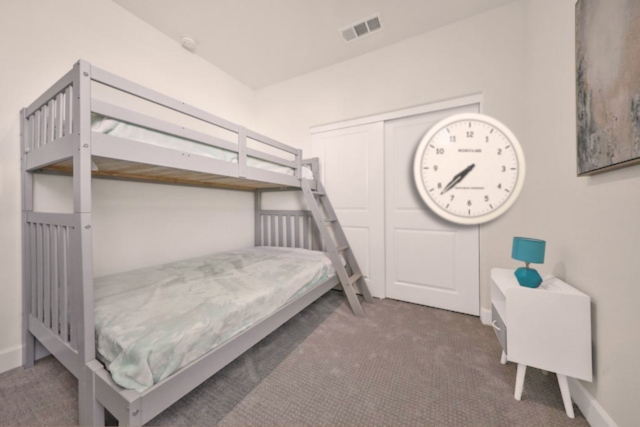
7:38
